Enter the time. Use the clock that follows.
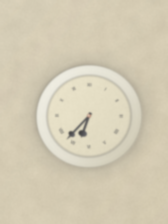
6:37
